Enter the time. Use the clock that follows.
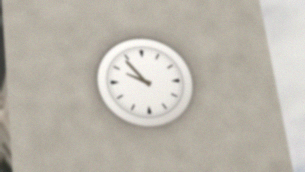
9:54
